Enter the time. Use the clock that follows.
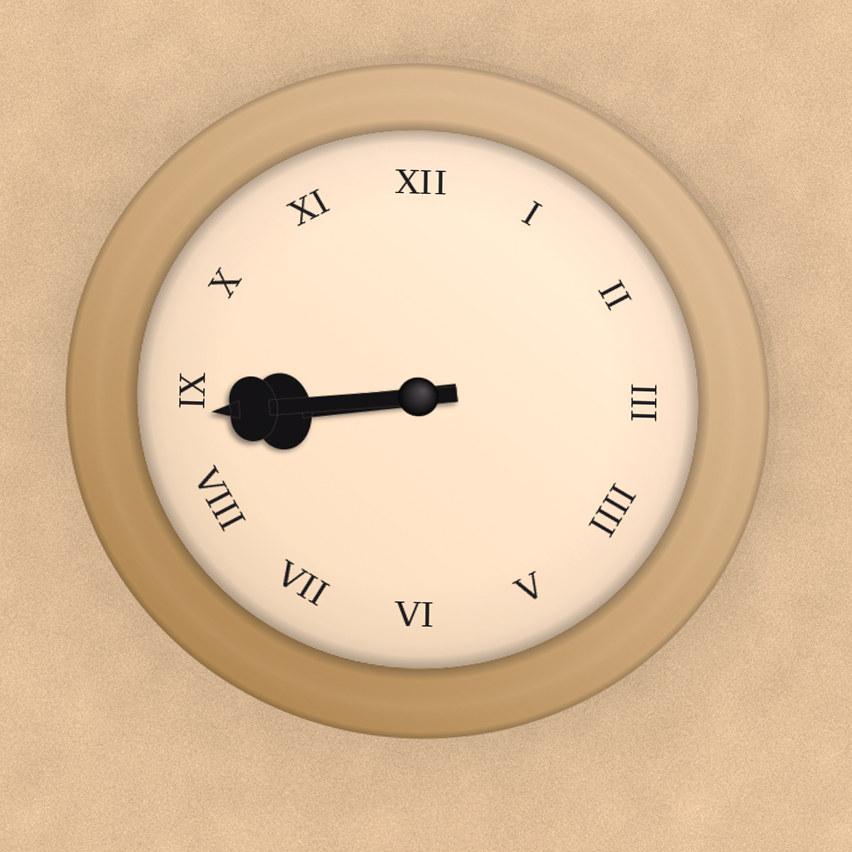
8:44
